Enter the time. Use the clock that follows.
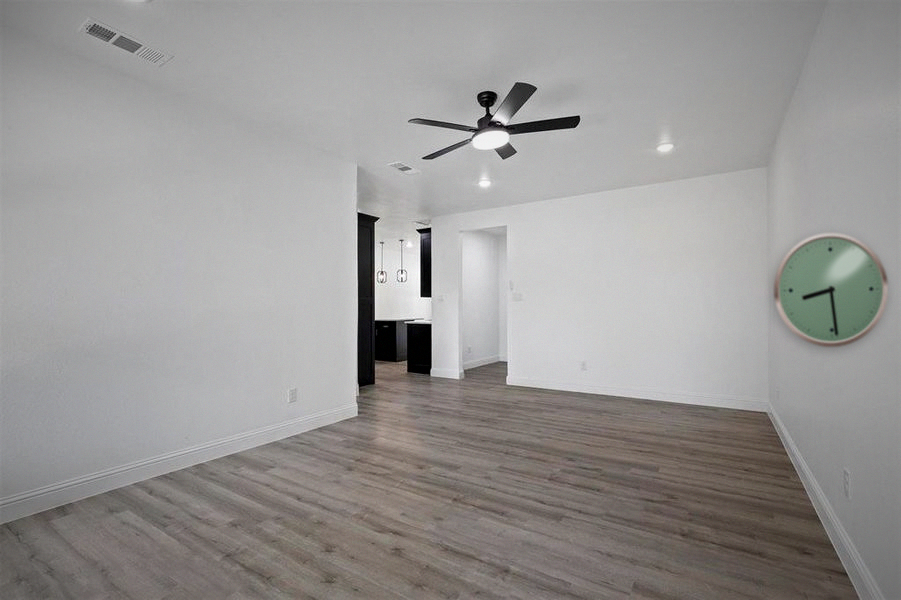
8:29
